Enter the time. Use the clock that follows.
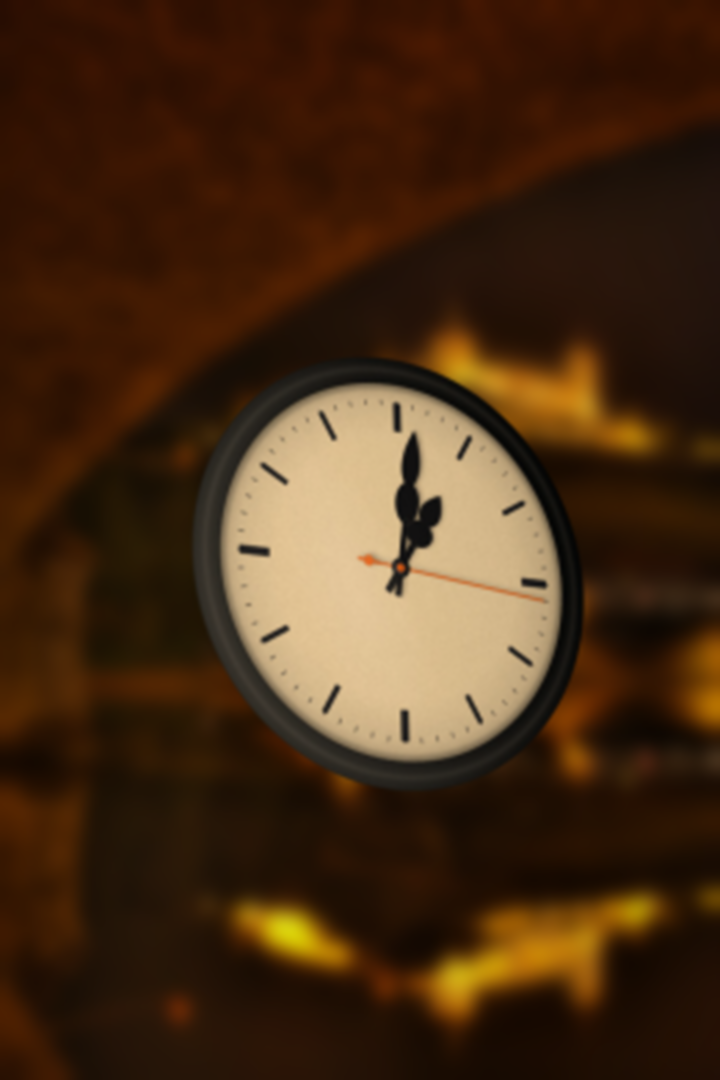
1:01:16
